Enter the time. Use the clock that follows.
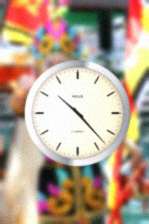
10:23
